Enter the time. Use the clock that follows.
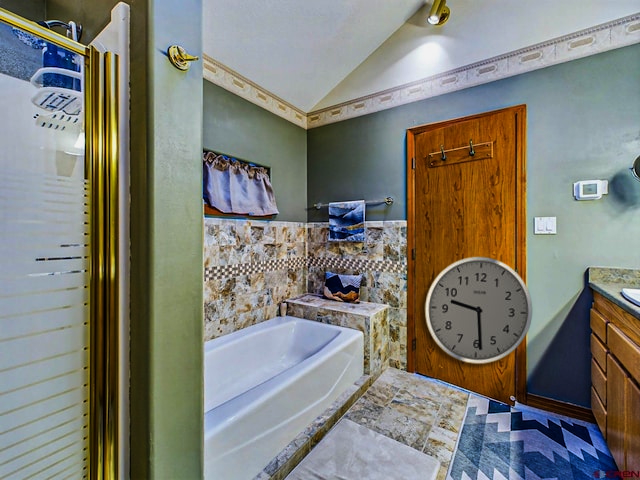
9:29
